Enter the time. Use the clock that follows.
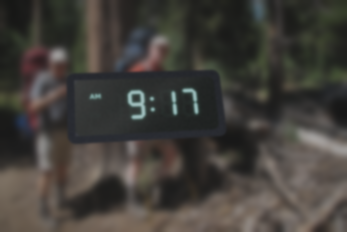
9:17
